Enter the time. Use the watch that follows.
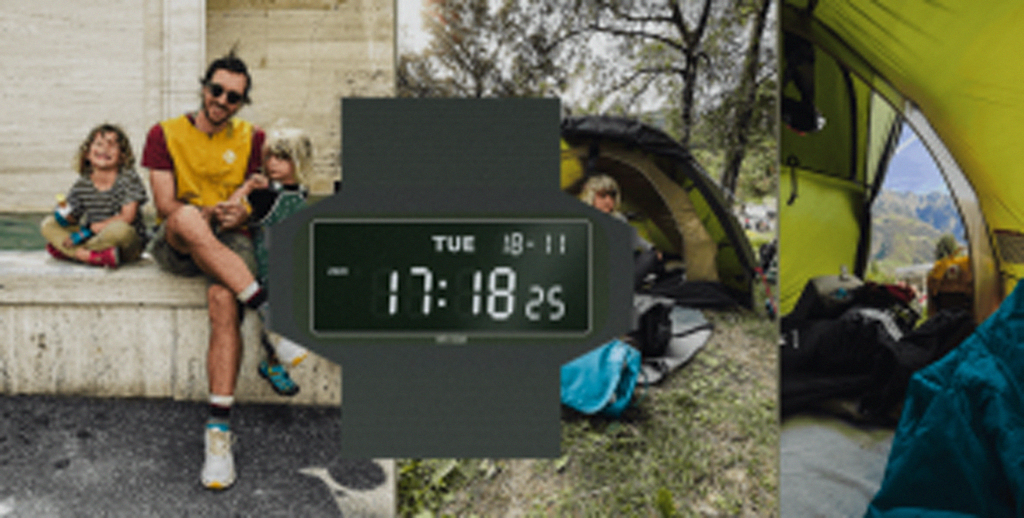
17:18:25
